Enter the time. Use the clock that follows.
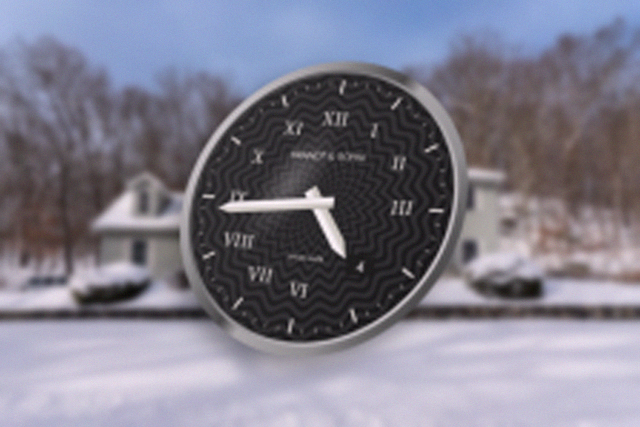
4:44
